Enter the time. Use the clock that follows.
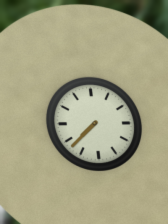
7:38
